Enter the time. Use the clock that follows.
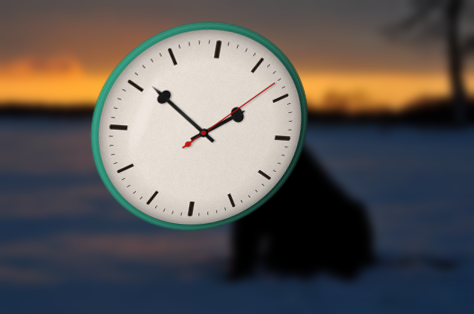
1:51:08
